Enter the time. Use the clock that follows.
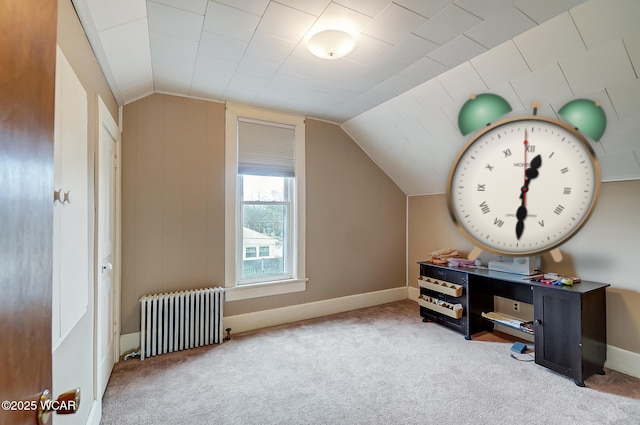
12:29:59
